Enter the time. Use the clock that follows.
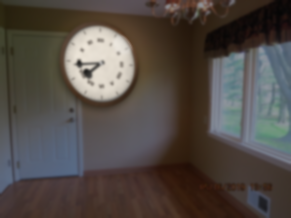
7:44
